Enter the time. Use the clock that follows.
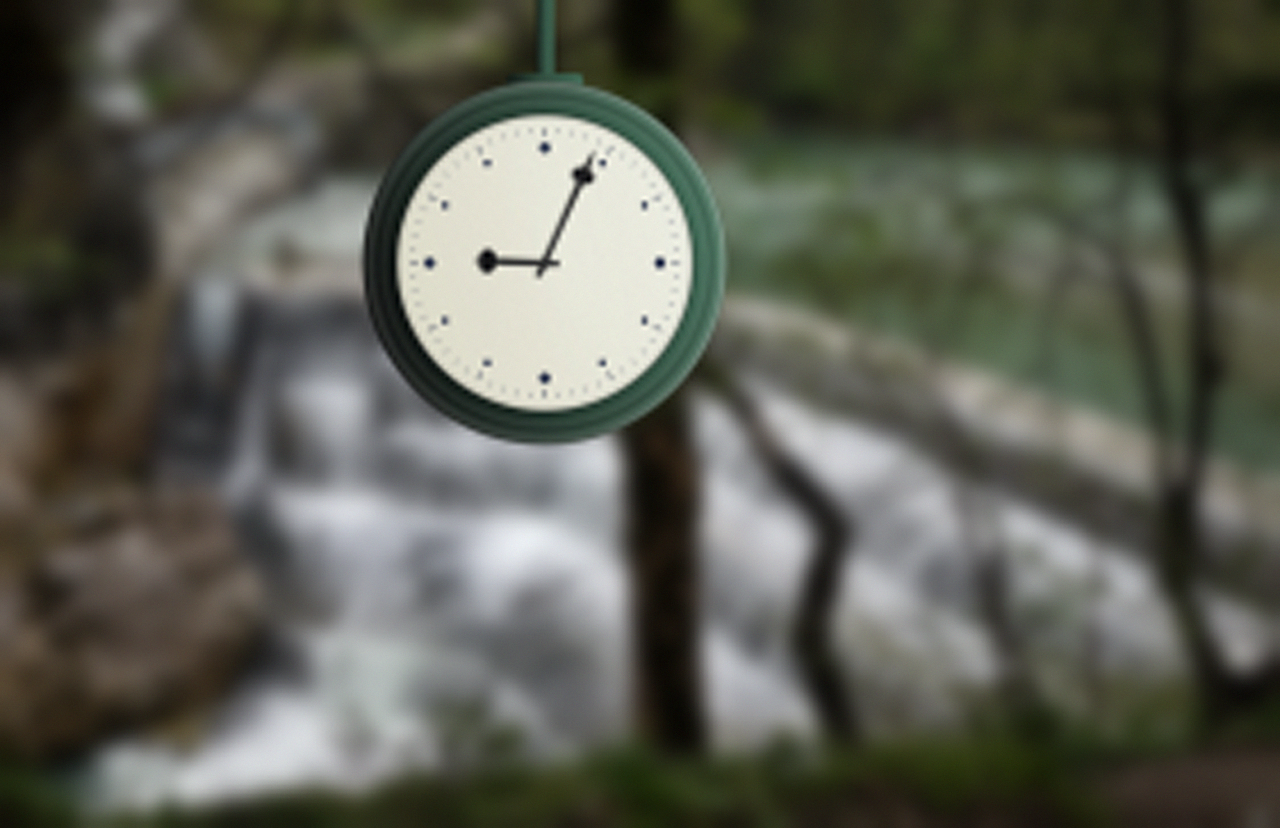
9:04
